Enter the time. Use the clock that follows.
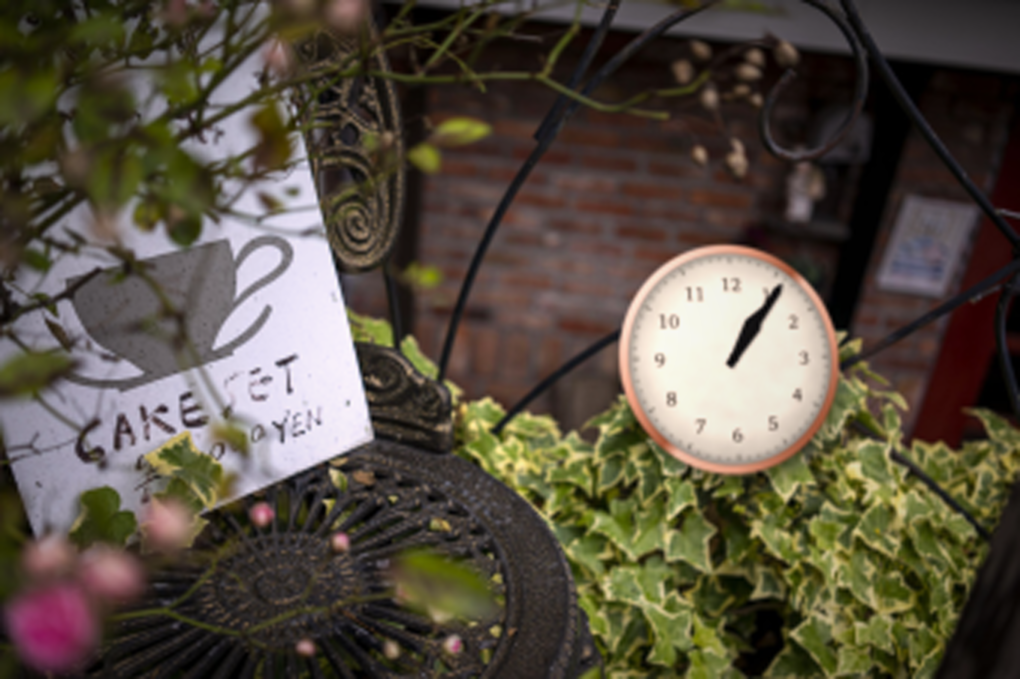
1:06
